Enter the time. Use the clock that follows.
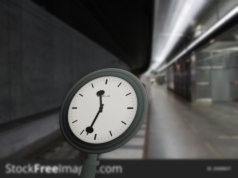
11:33
